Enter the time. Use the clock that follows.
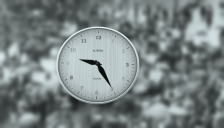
9:25
